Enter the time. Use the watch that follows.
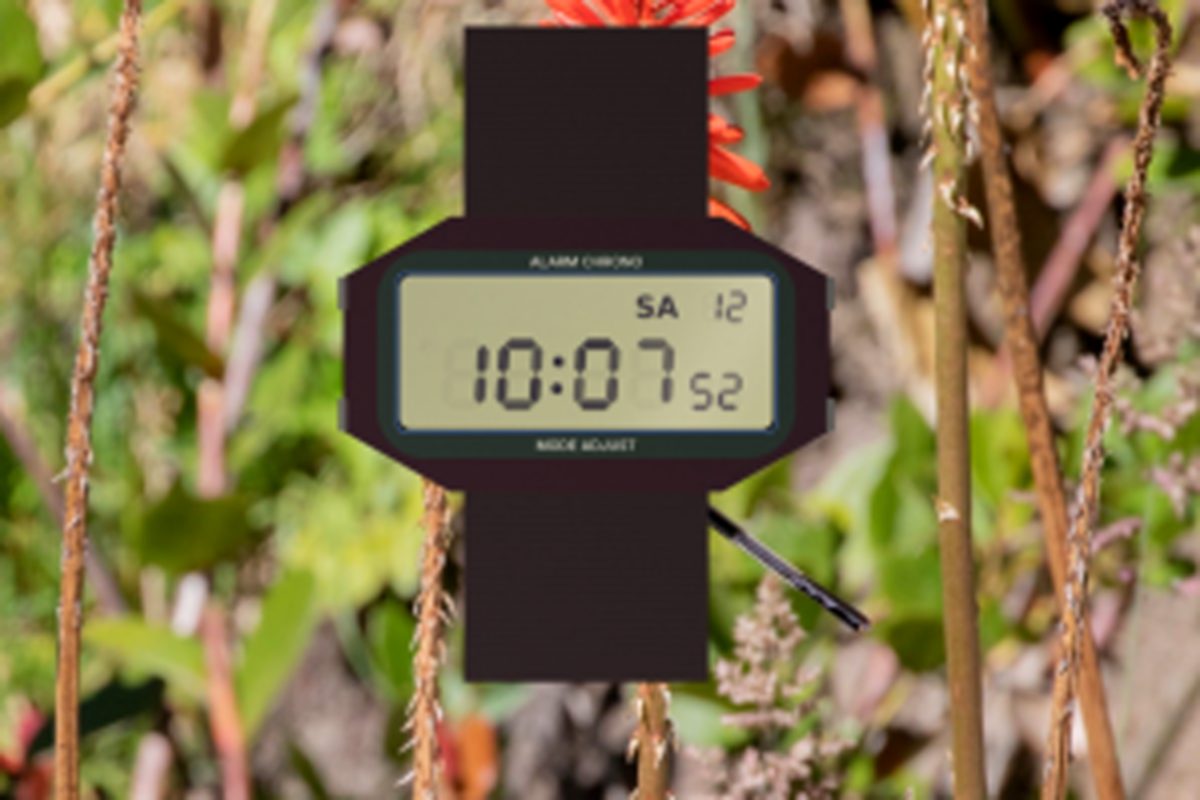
10:07:52
